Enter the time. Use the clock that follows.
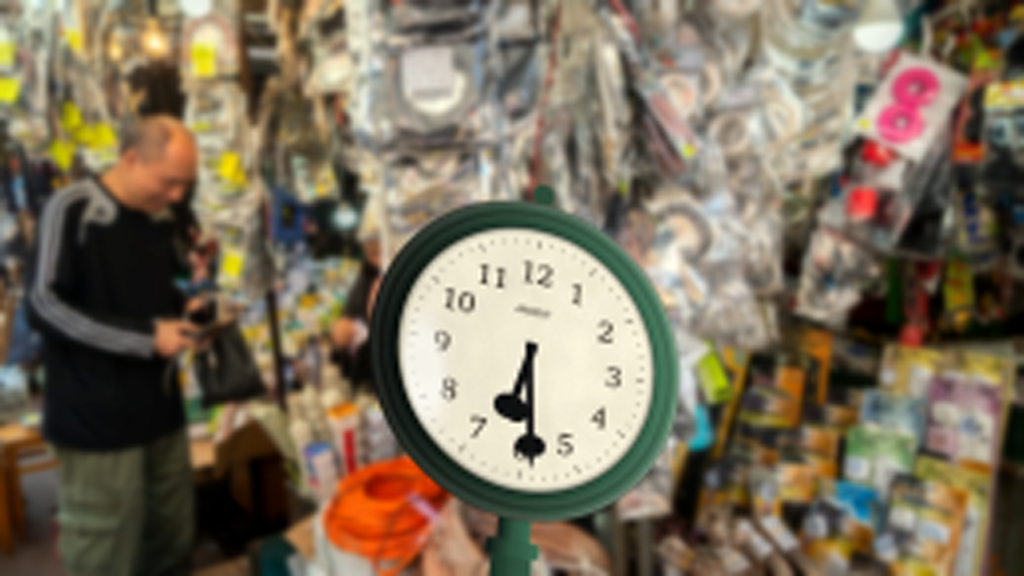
6:29
